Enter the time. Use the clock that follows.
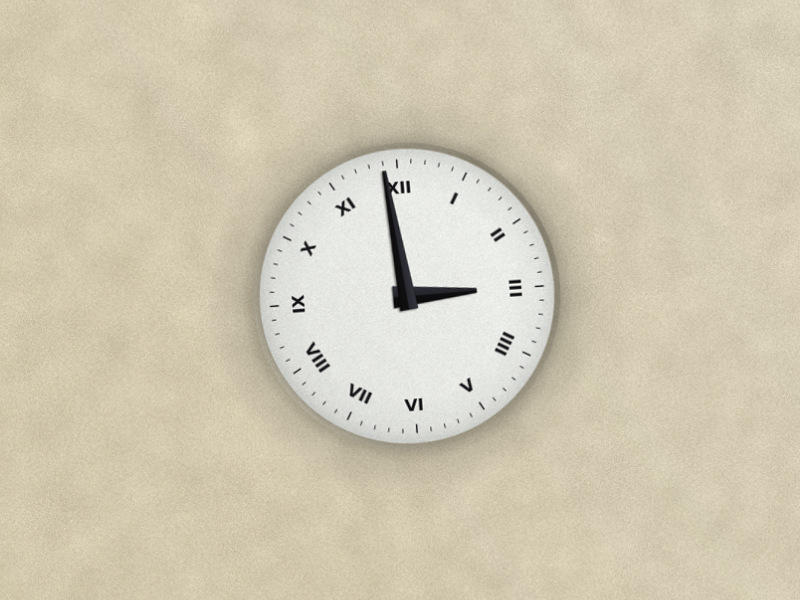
2:59
